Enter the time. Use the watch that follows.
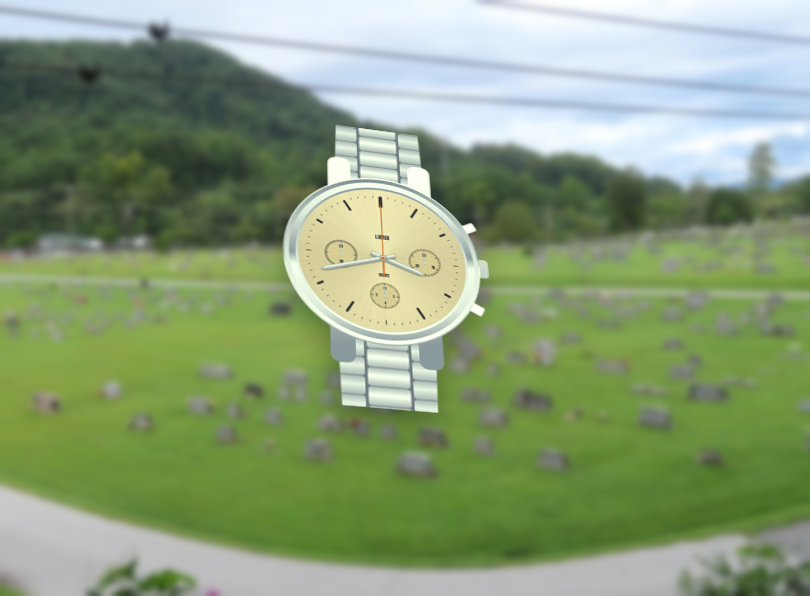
3:42
